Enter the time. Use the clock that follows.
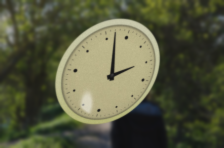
1:57
